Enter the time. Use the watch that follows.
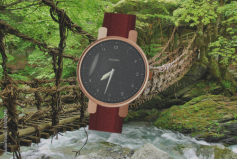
7:32
